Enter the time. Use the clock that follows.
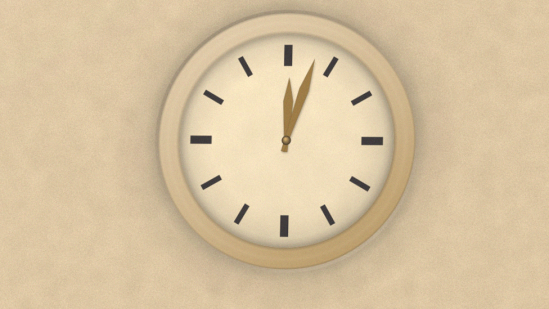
12:03
